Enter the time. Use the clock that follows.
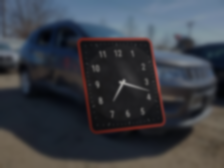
7:18
